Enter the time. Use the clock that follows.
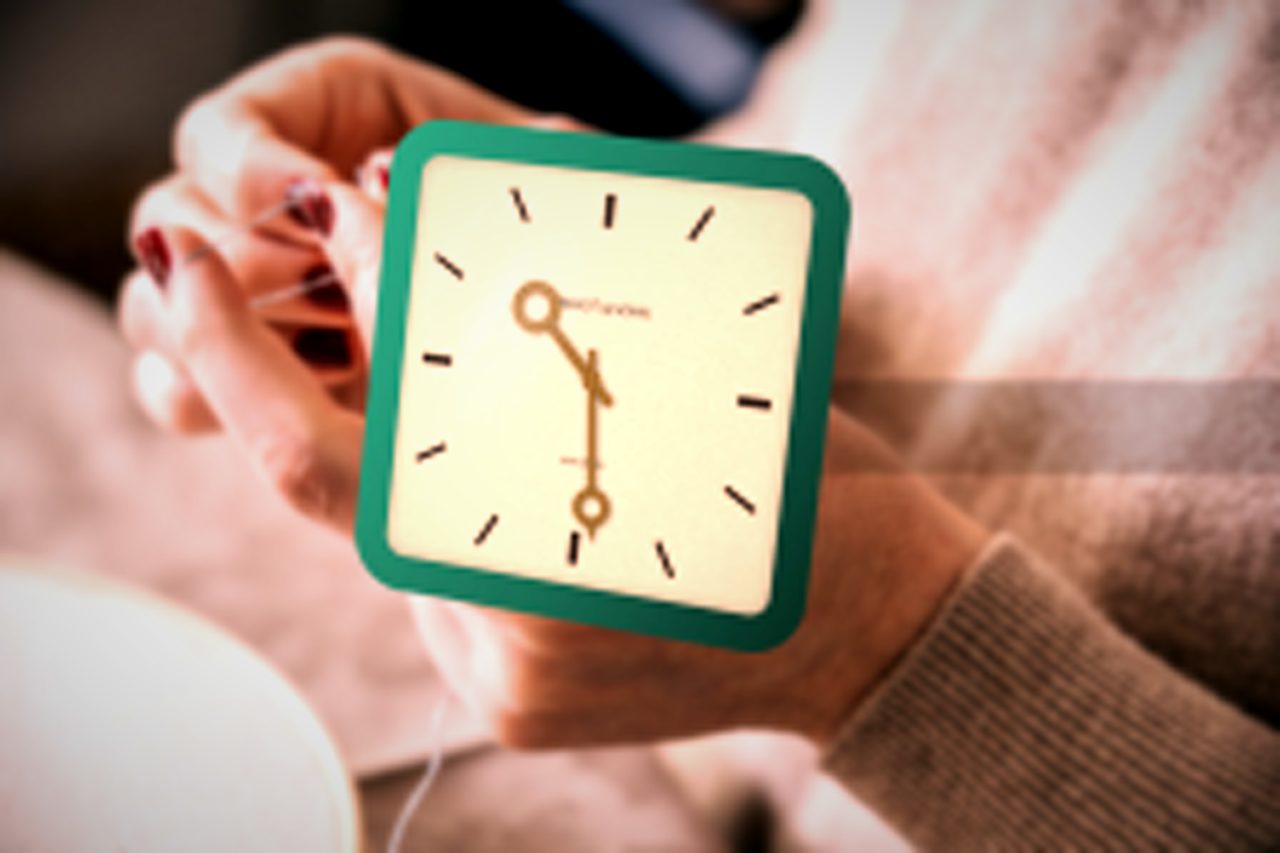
10:29
